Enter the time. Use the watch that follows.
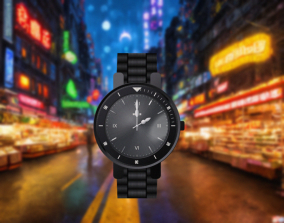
2:00
